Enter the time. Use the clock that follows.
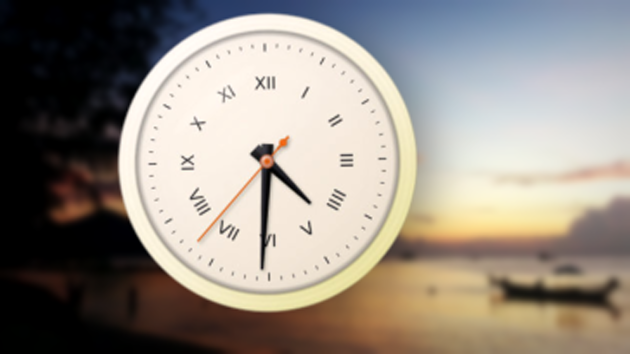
4:30:37
